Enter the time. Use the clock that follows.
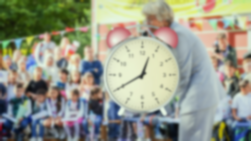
12:40
